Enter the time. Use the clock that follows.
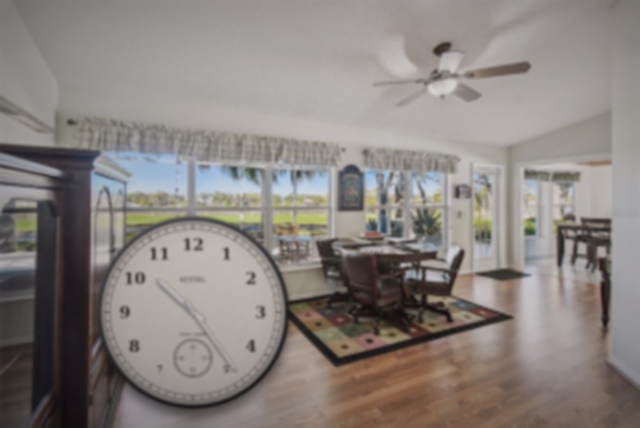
10:24
